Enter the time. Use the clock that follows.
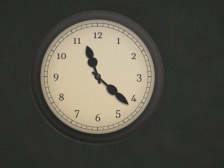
11:22
